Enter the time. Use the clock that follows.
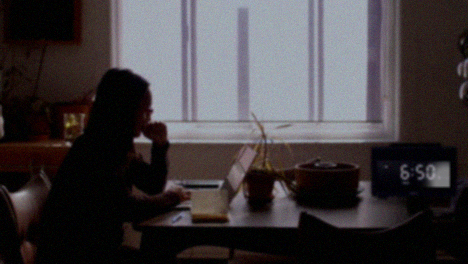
6:50
